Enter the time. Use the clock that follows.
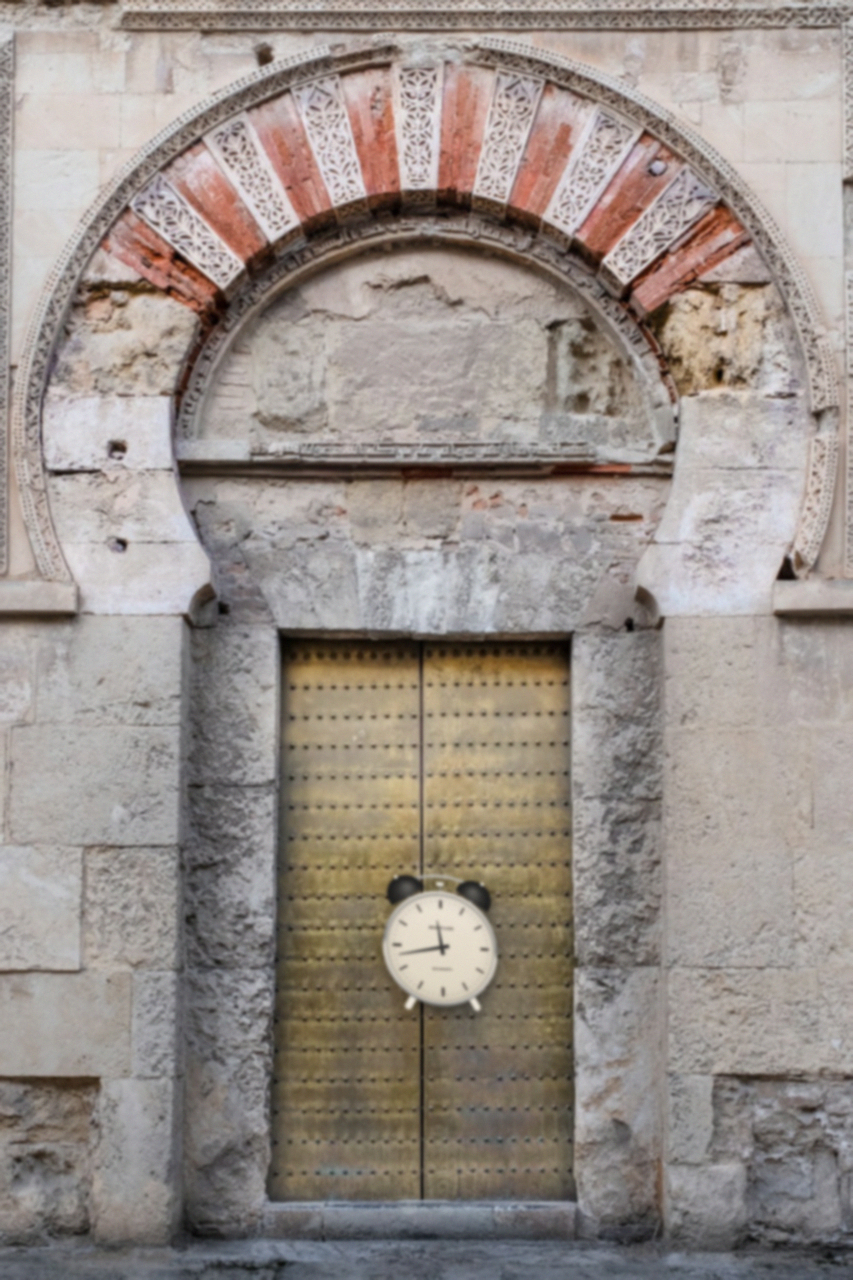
11:43
